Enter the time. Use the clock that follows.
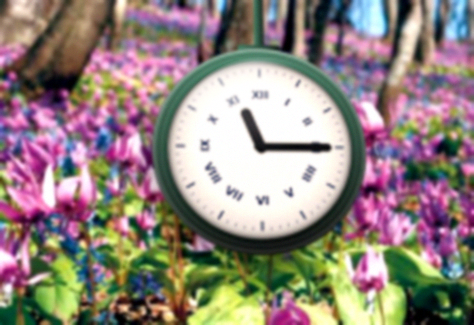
11:15
